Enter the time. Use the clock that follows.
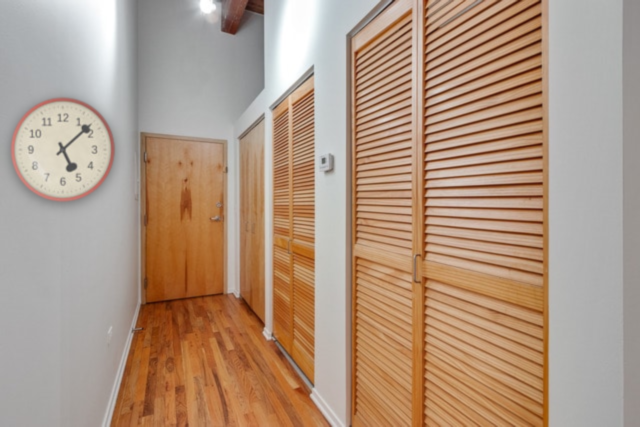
5:08
